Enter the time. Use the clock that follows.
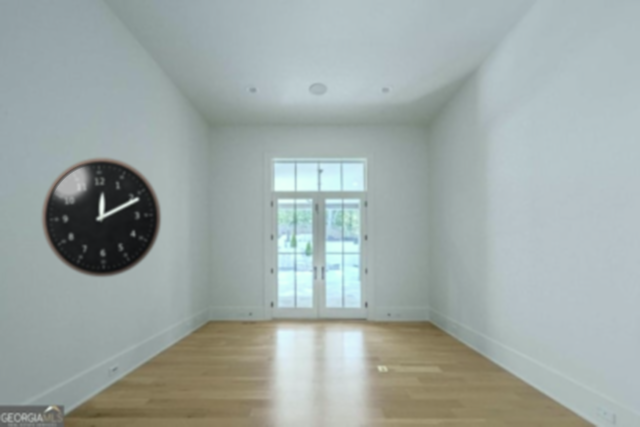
12:11
